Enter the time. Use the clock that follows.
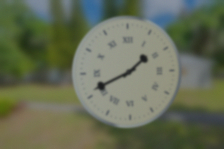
1:41
